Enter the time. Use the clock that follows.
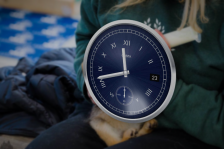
11:42
